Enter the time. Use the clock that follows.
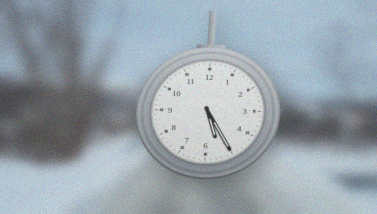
5:25
